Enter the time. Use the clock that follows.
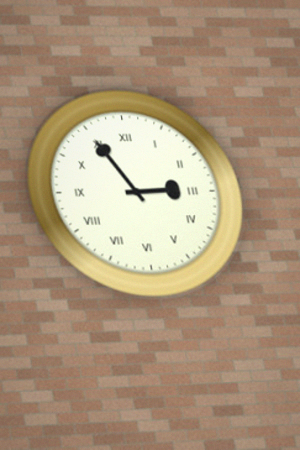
2:55
